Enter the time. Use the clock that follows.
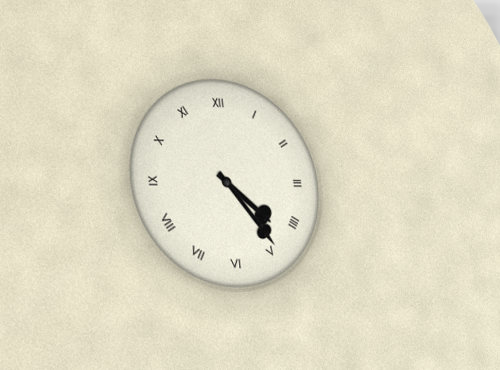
4:24
